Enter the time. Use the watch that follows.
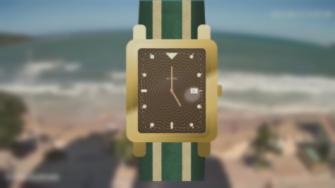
5:00
